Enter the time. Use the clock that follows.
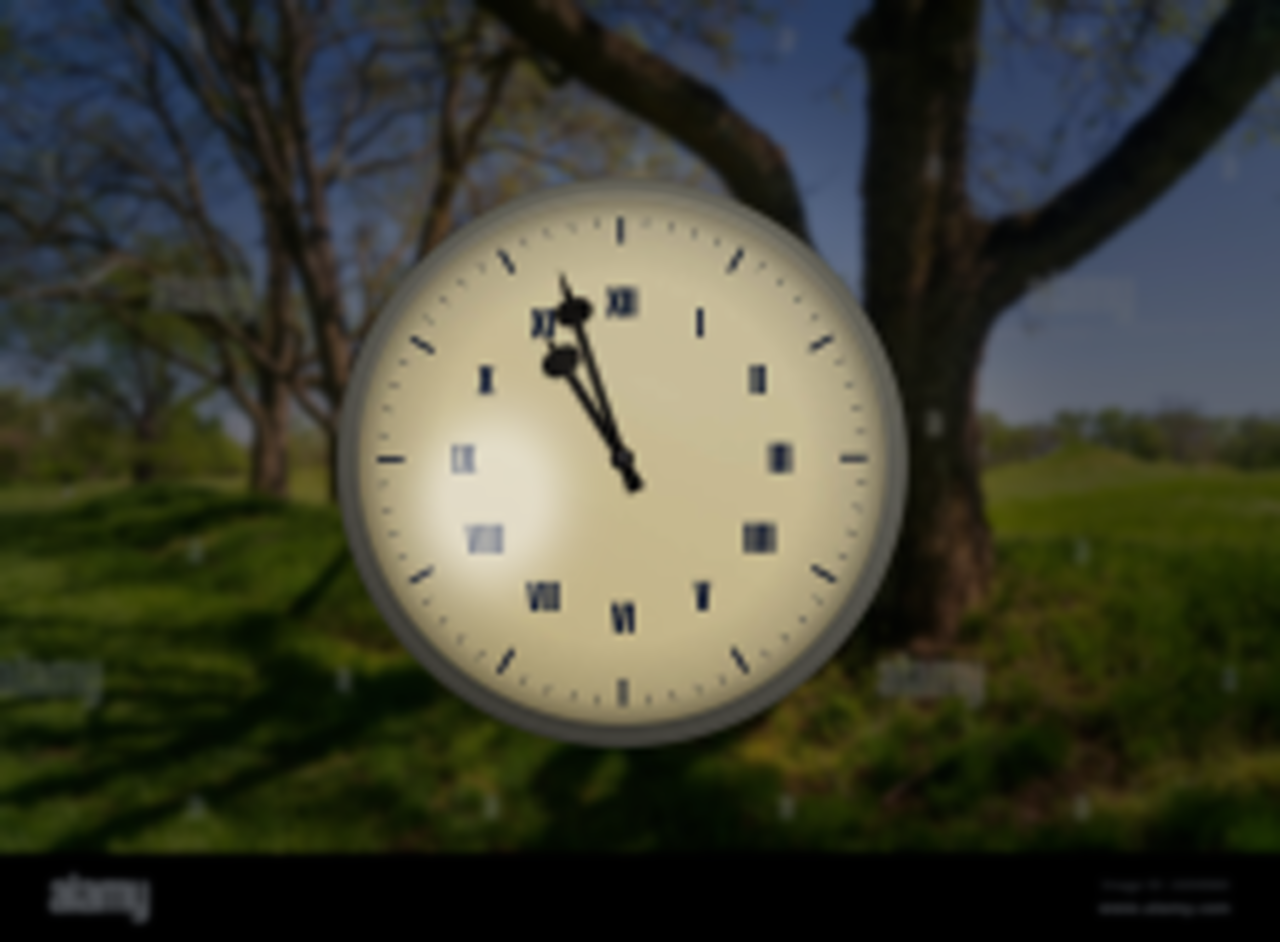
10:57
